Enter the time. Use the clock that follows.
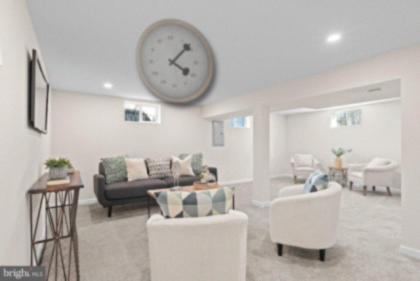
4:08
